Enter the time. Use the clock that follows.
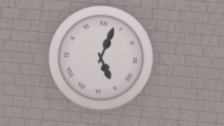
5:03
